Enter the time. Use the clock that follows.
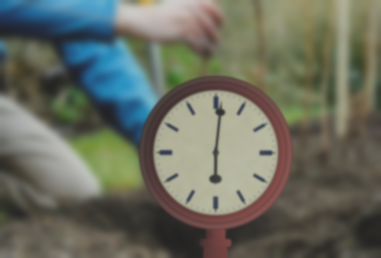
6:01
